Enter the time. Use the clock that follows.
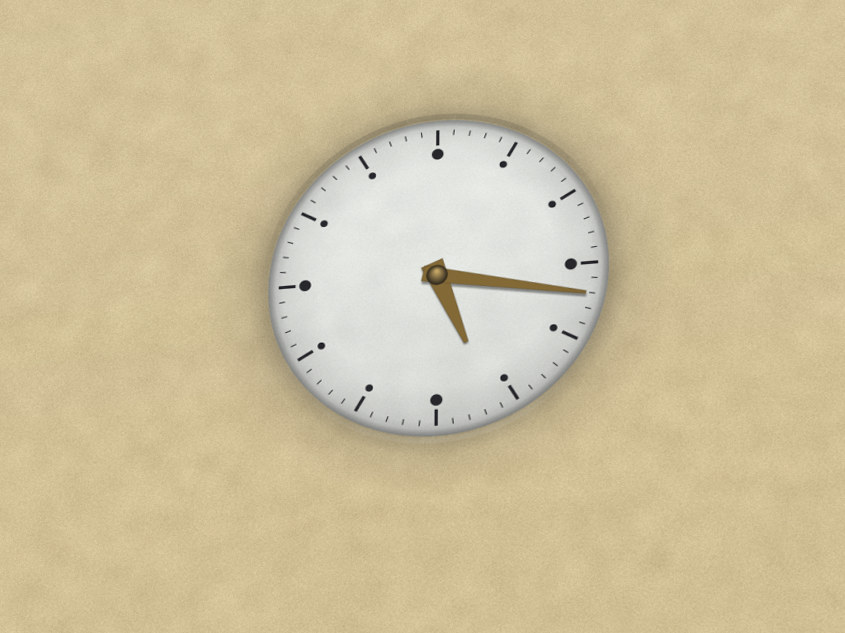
5:17
